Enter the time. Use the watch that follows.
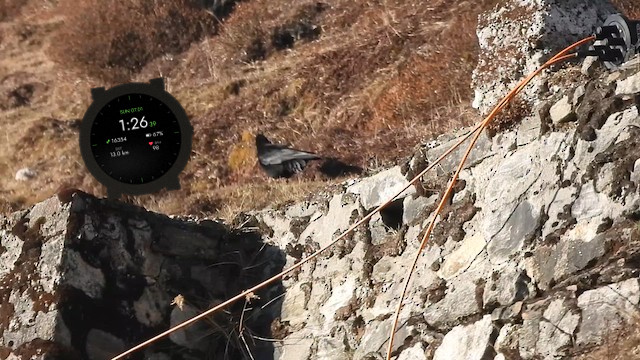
1:26
